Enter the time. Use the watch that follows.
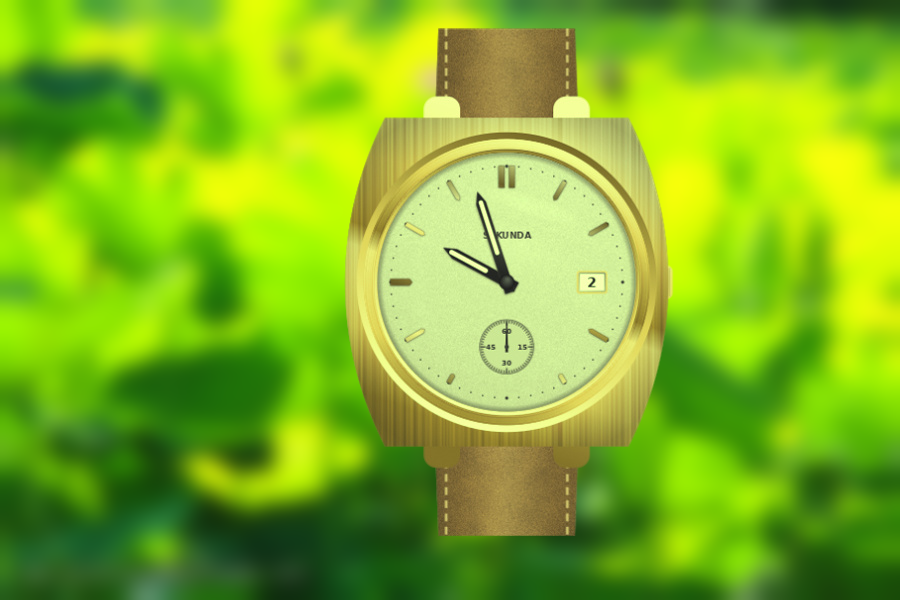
9:57
